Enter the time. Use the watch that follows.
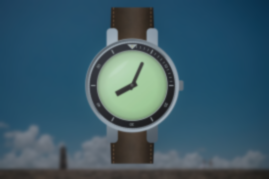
8:04
